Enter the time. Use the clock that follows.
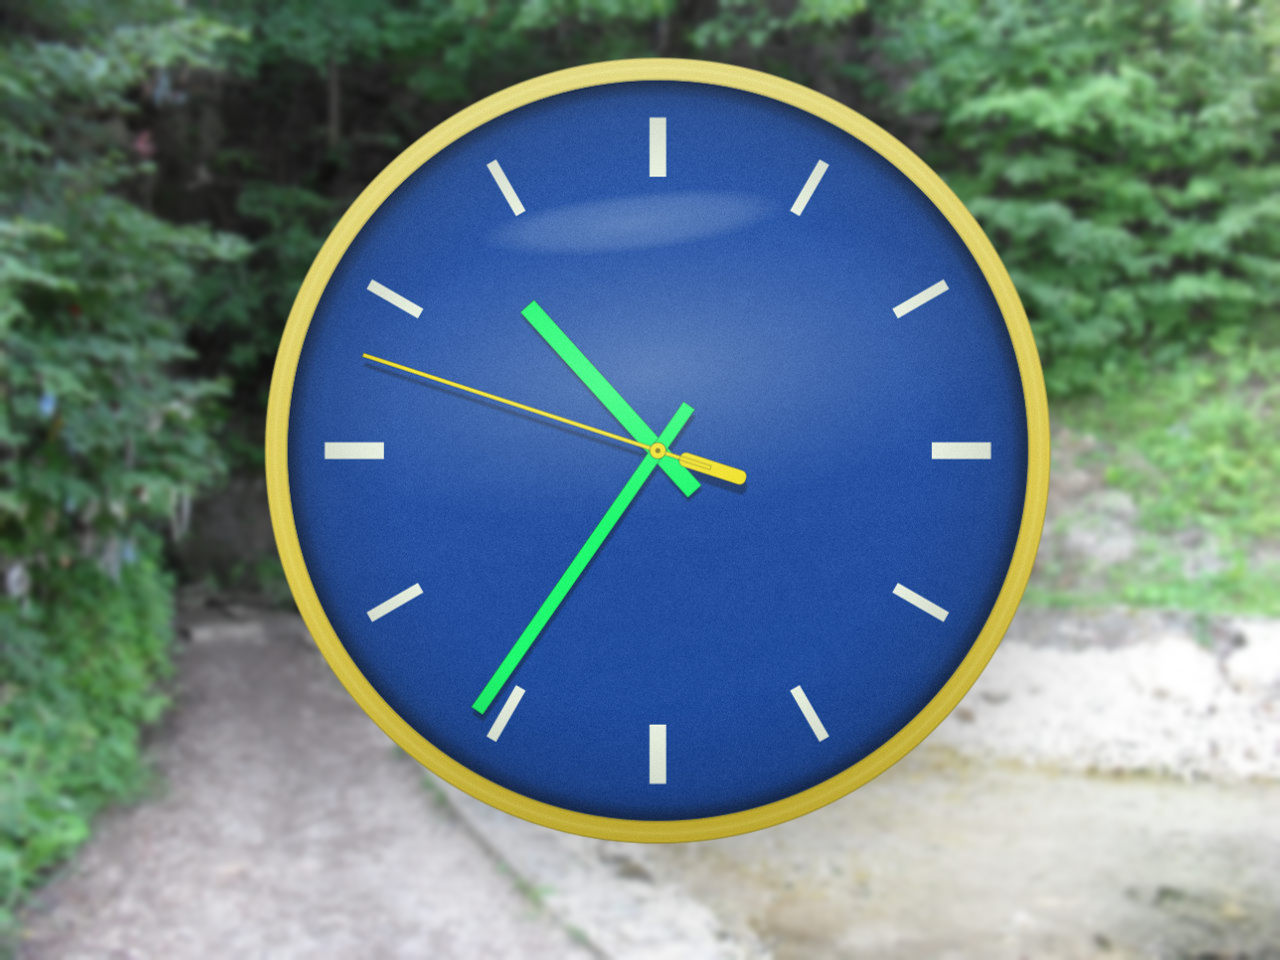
10:35:48
